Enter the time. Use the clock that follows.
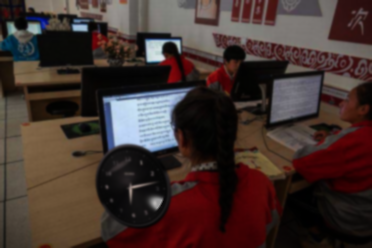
6:13
